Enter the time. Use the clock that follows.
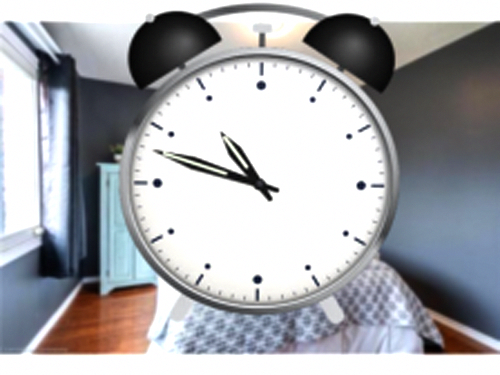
10:48
